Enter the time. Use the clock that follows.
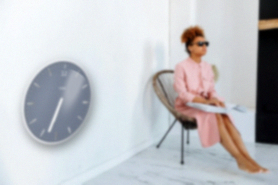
6:33
